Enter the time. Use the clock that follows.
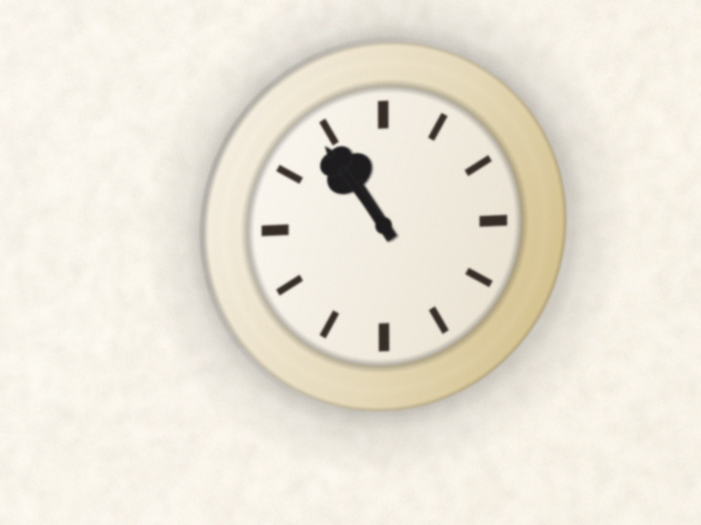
10:54
